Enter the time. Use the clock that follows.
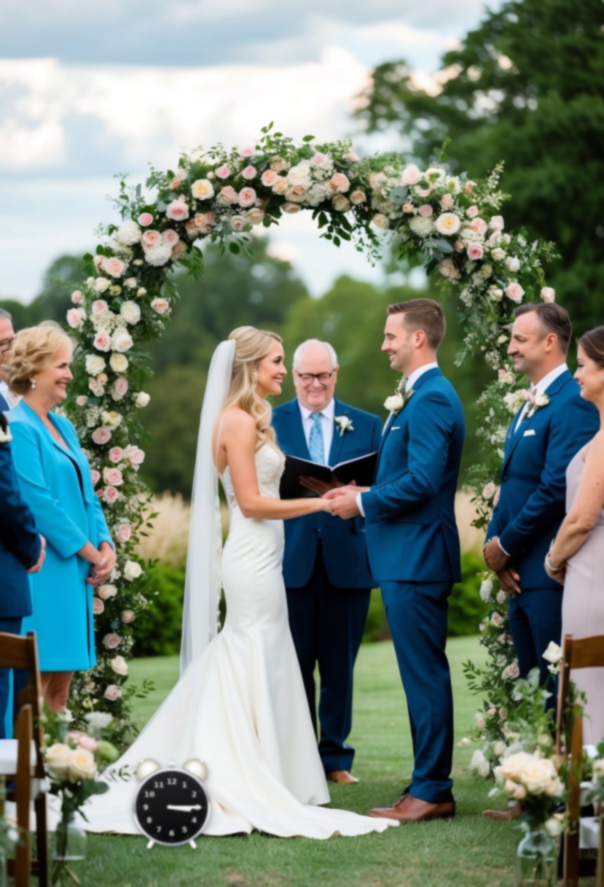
3:15
